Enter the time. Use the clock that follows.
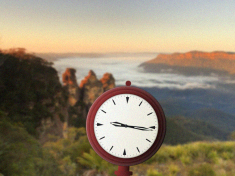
9:16
